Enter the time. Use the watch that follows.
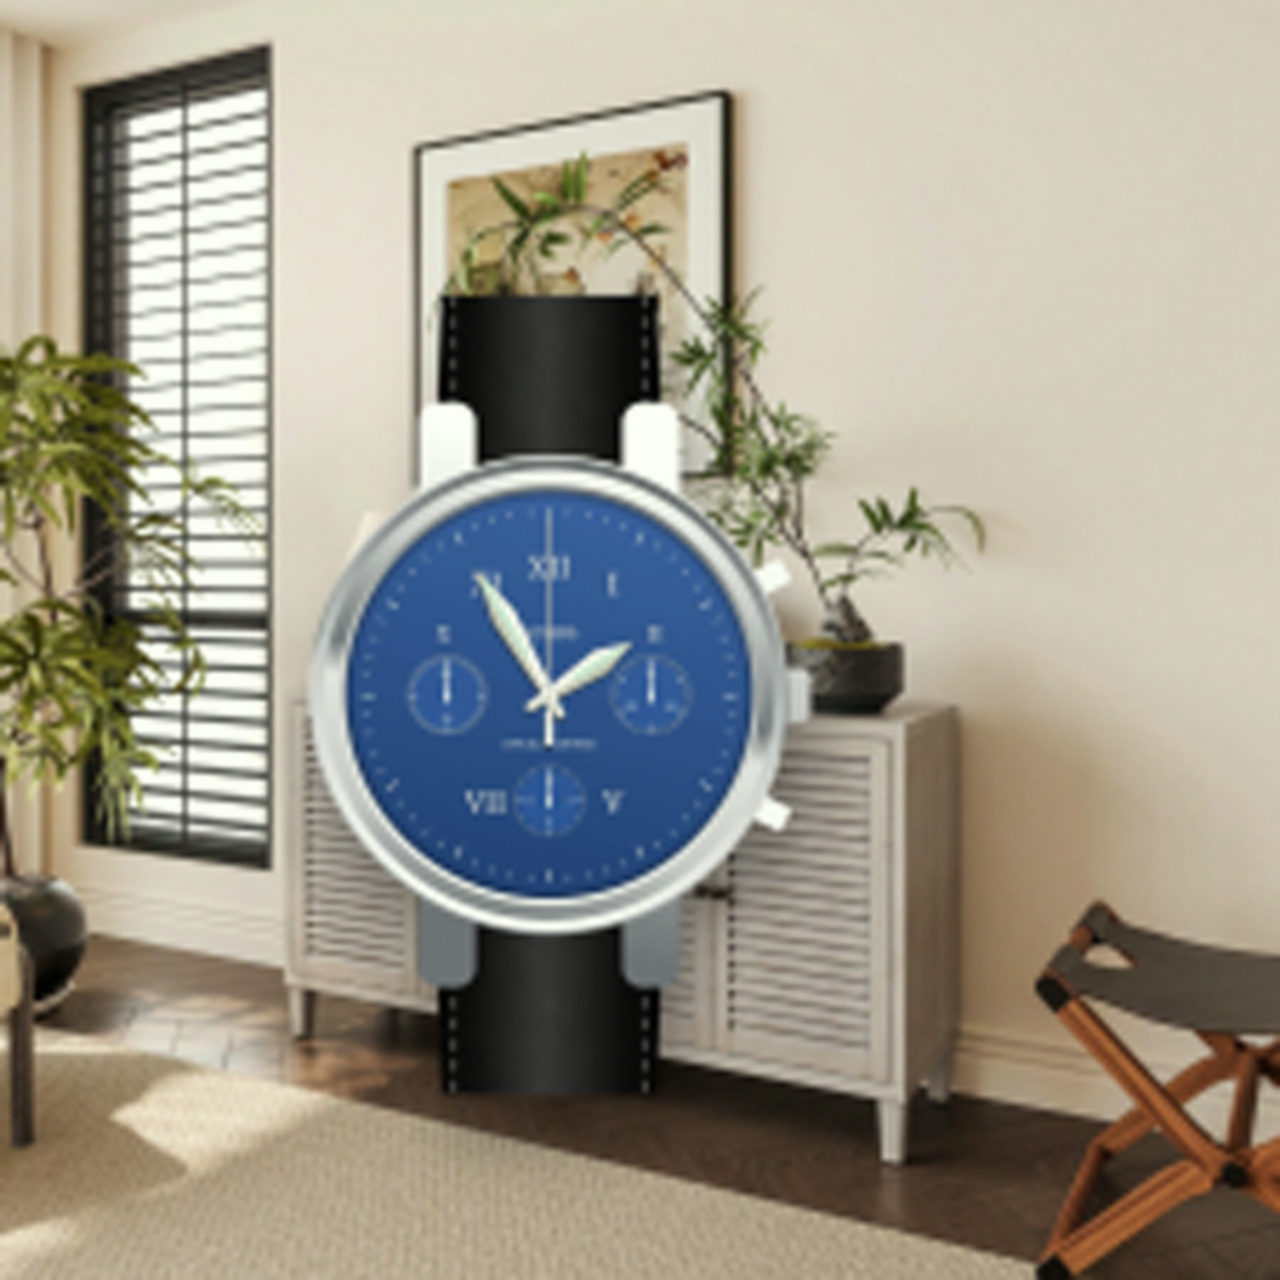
1:55
